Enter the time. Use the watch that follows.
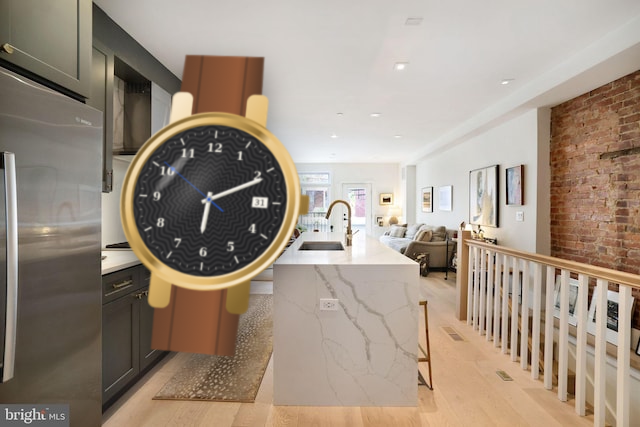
6:10:51
